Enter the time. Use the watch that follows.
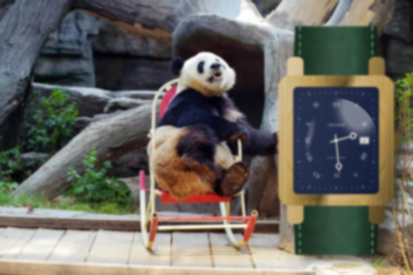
2:29
